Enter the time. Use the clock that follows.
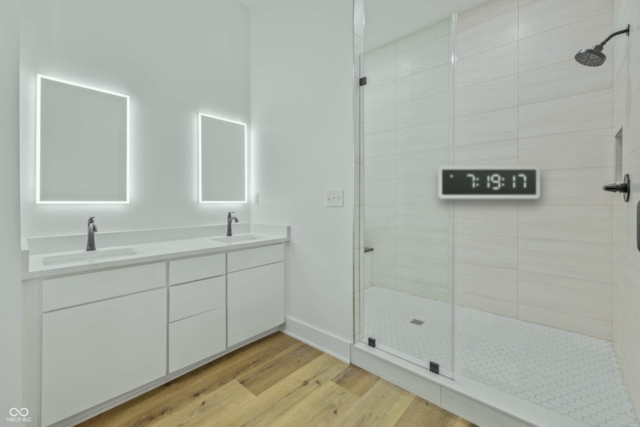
7:19:17
